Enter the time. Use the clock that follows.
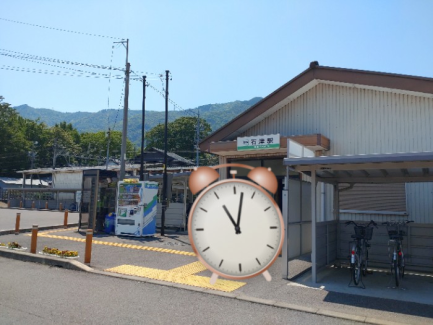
11:02
